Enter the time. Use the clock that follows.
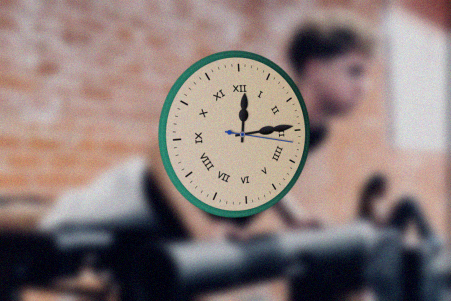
12:14:17
